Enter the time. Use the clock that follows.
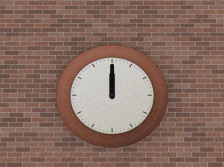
12:00
